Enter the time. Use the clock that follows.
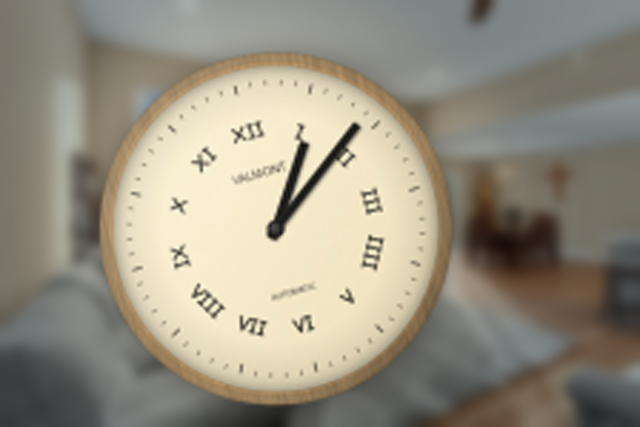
1:09
